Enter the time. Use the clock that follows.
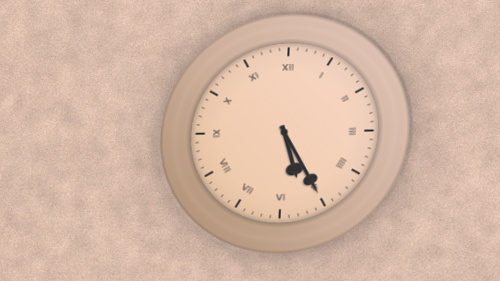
5:25
